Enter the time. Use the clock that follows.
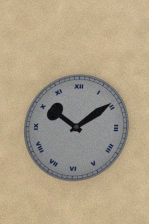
10:09
